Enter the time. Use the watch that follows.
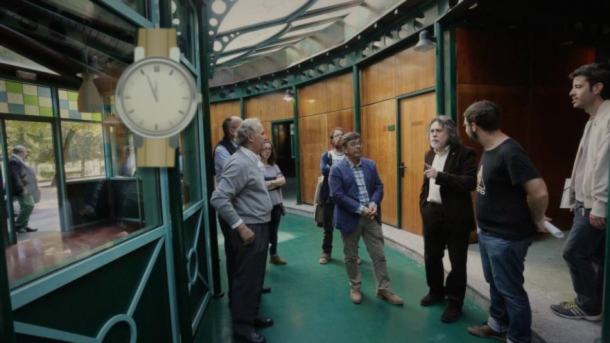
11:56
